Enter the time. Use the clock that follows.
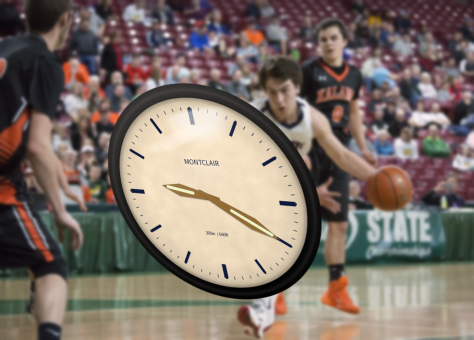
9:20
